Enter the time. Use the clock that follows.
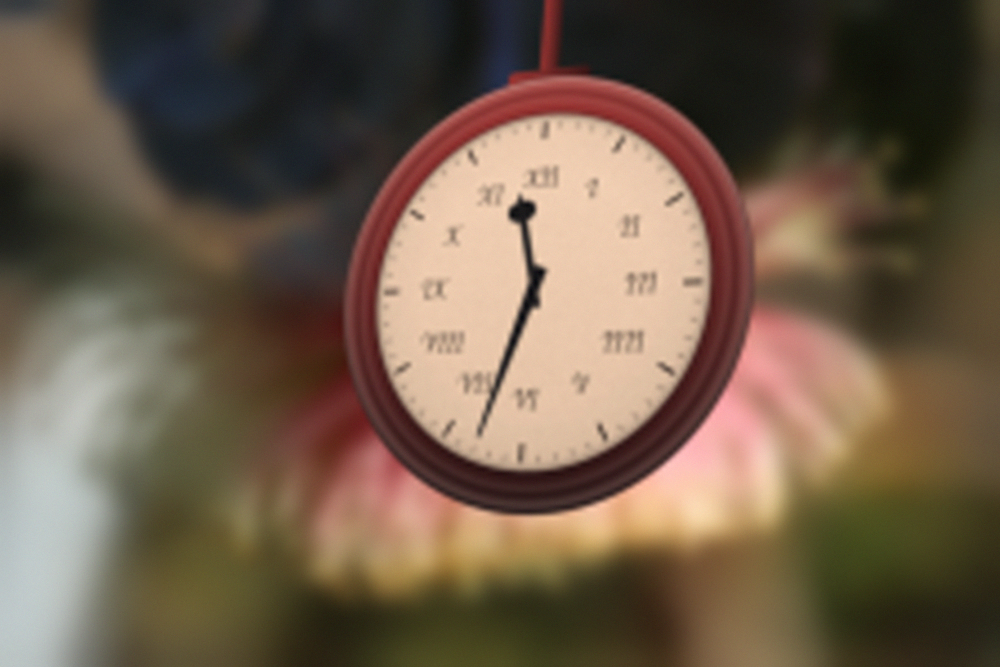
11:33
